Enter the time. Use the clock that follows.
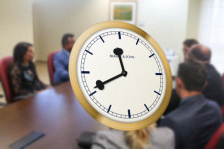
11:41
